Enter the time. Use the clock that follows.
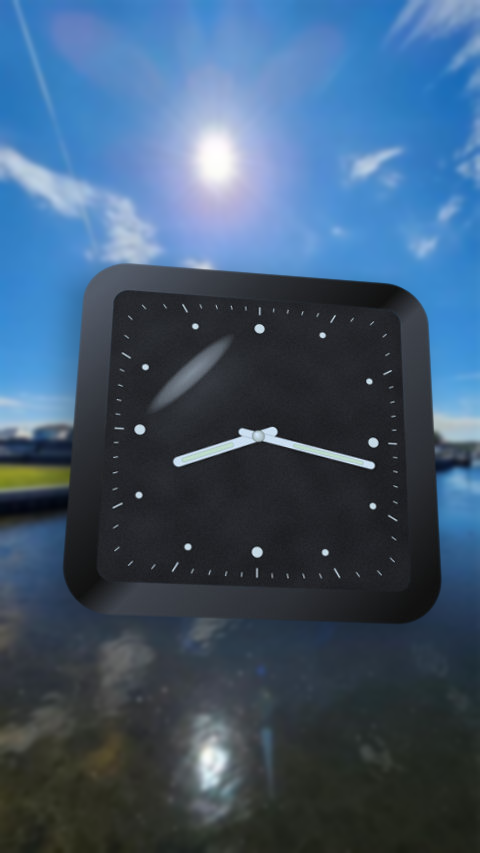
8:17
